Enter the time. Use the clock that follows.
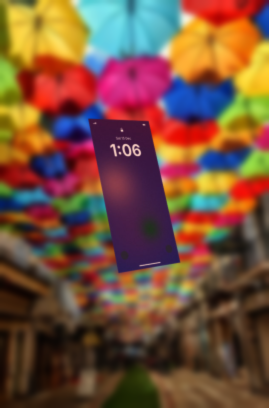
1:06
